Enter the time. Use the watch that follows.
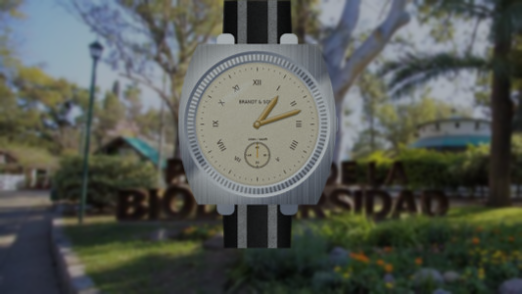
1:12
